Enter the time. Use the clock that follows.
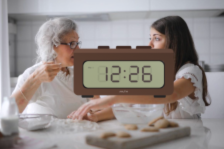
12:26
